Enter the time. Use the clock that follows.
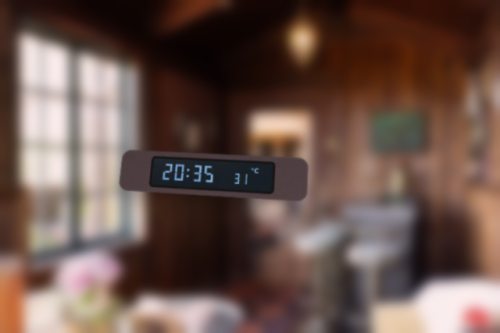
20:35
